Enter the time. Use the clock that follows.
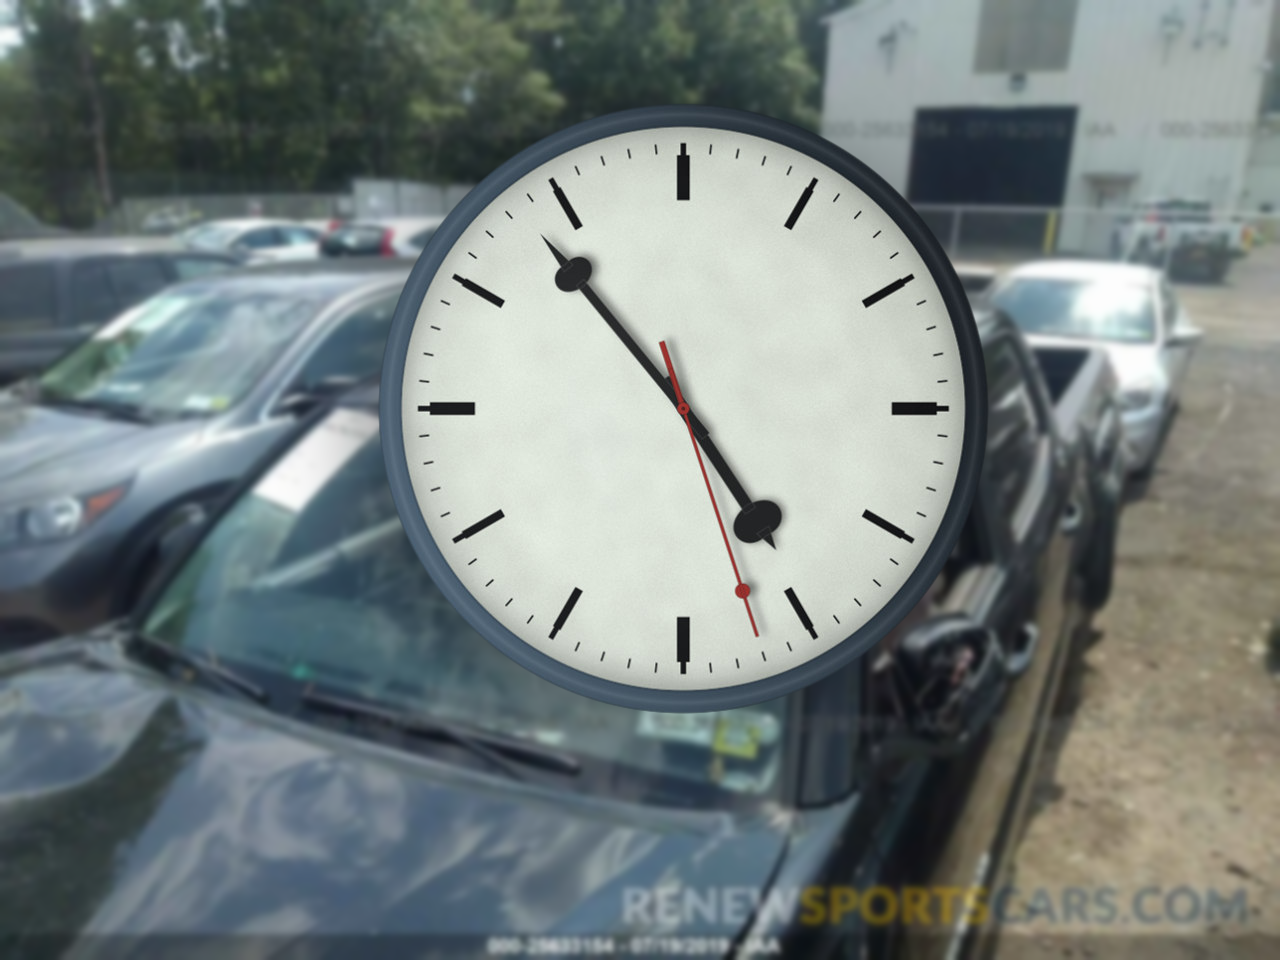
4:53:27
